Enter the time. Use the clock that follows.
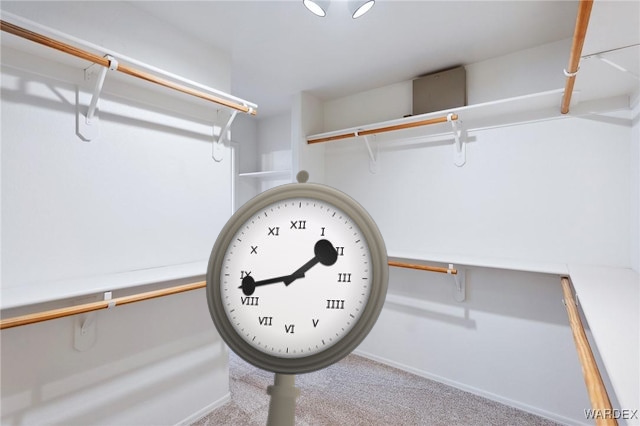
1:43
